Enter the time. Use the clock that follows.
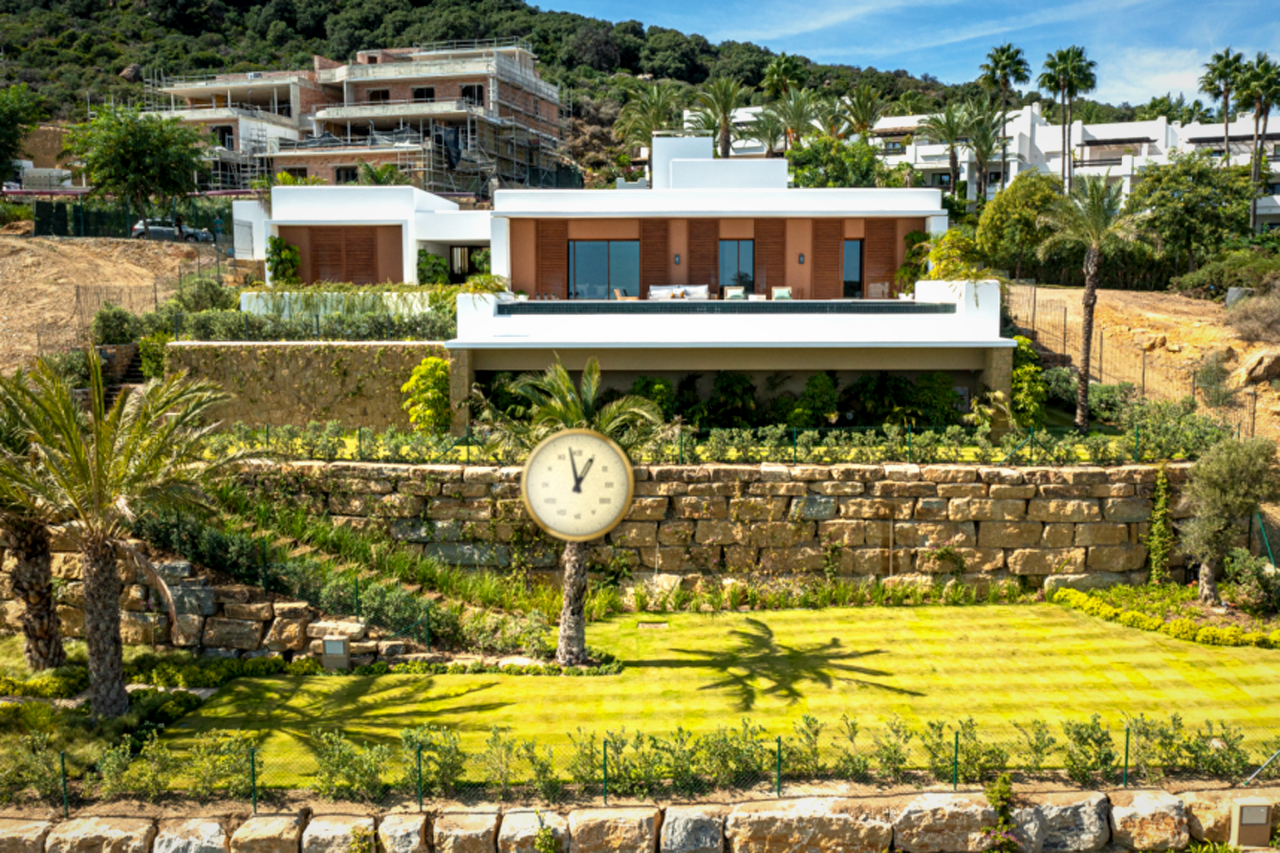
12:58
